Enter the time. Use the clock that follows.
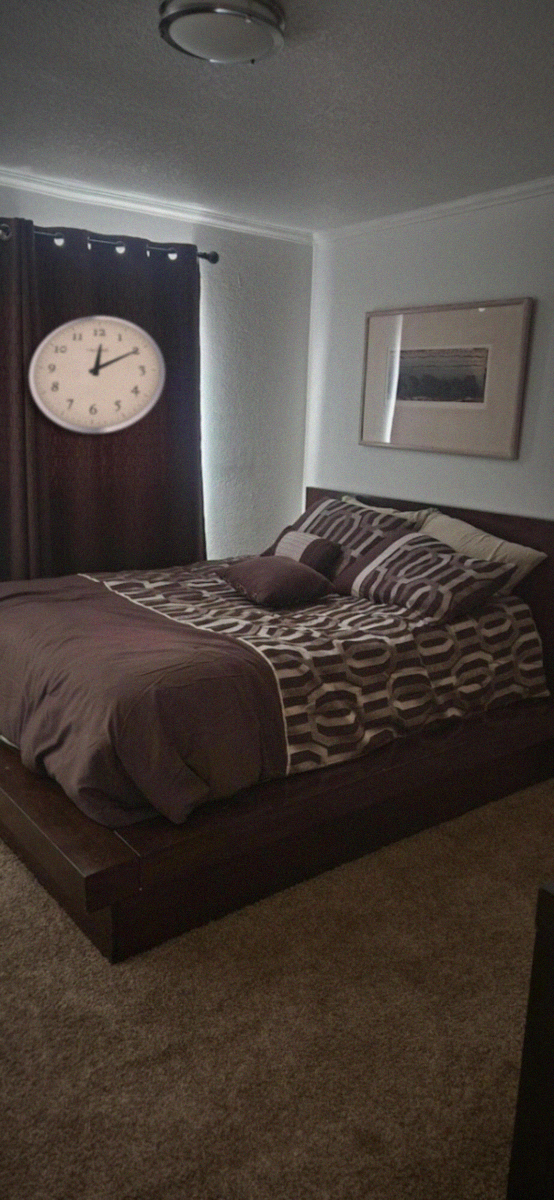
12:10
